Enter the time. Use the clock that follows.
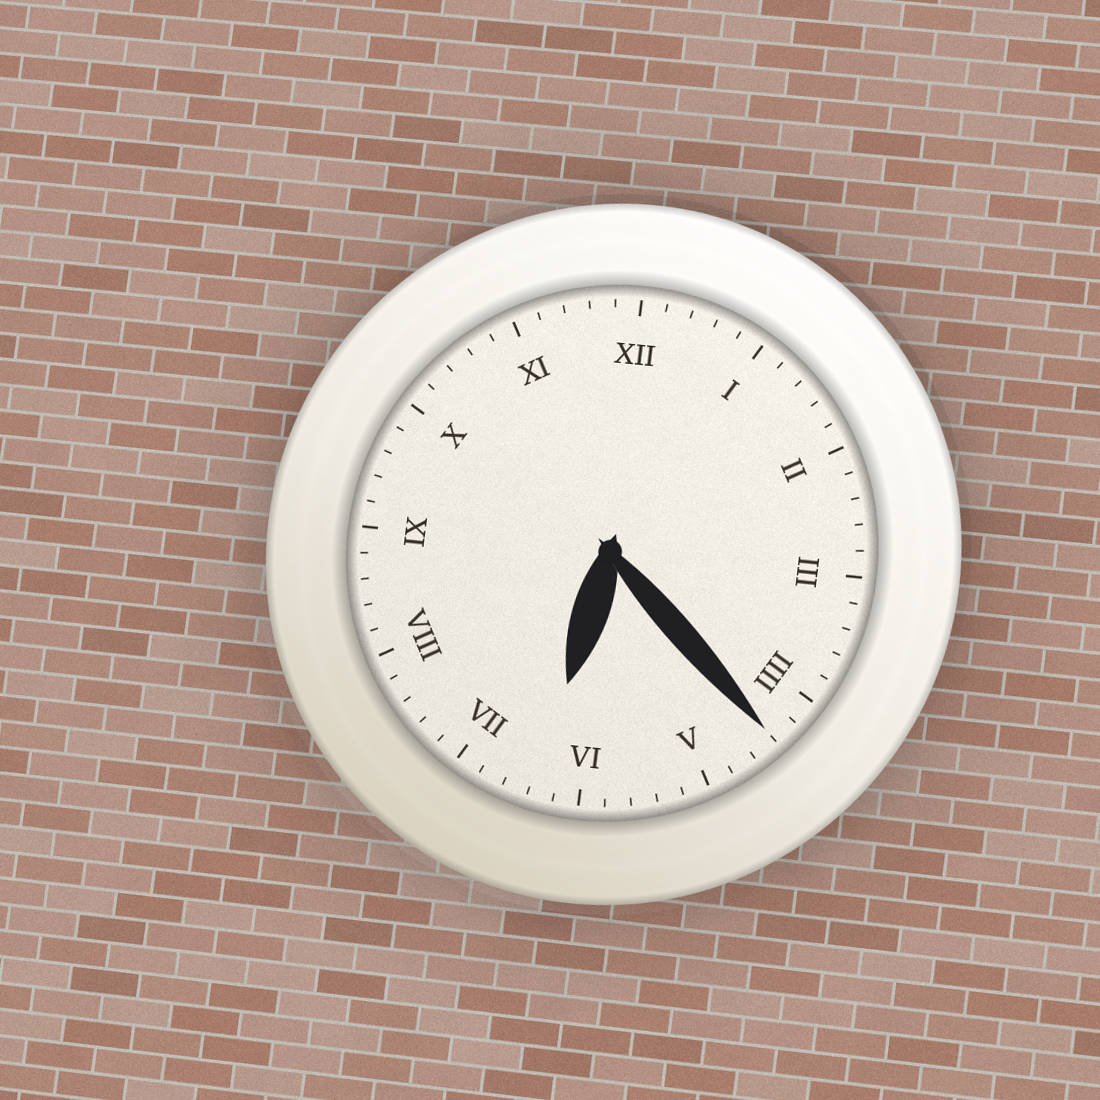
6:22
